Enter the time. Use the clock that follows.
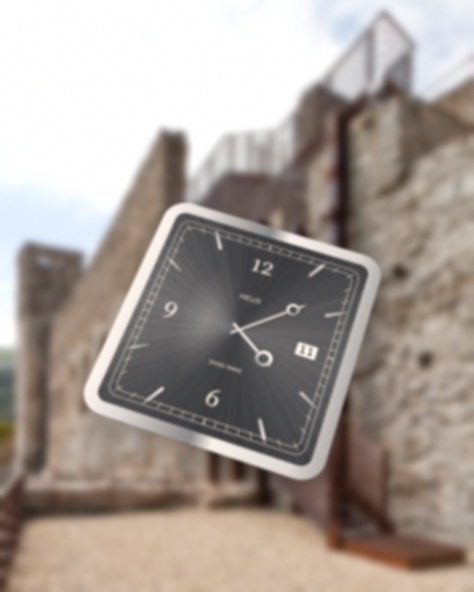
4:08
